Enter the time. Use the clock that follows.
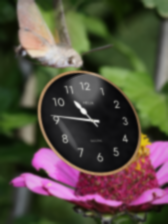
10:46
